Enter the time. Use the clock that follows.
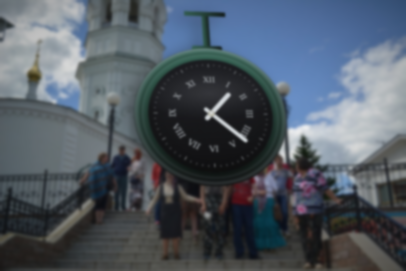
1:22
